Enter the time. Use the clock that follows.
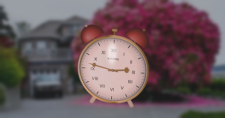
2:47
